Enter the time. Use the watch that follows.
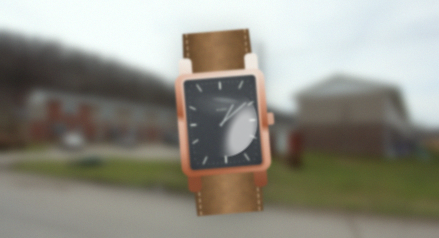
1:09
